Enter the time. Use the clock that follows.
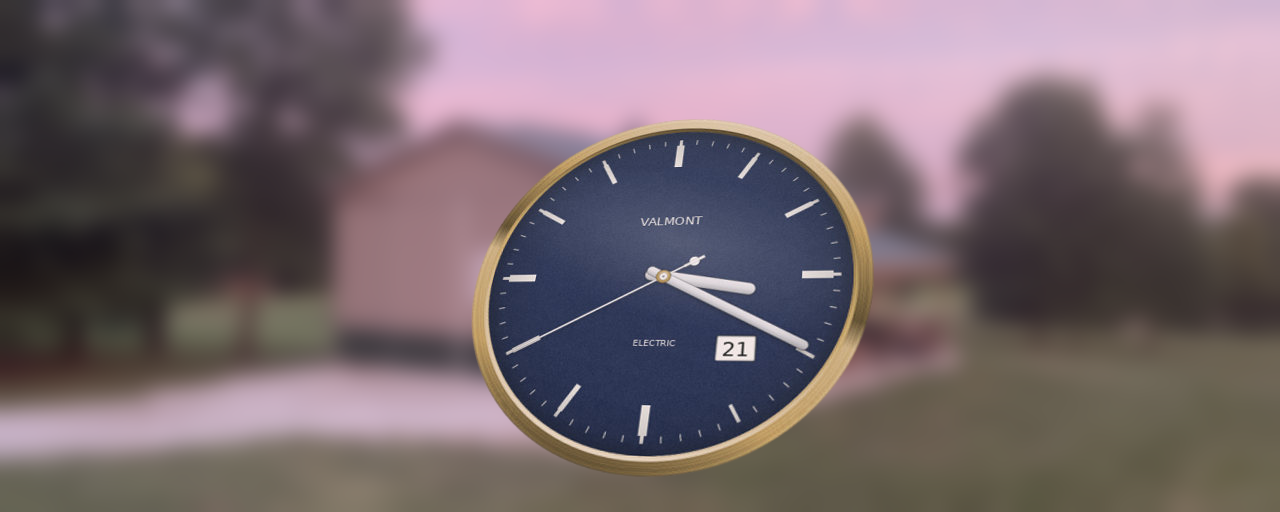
3:19:40
